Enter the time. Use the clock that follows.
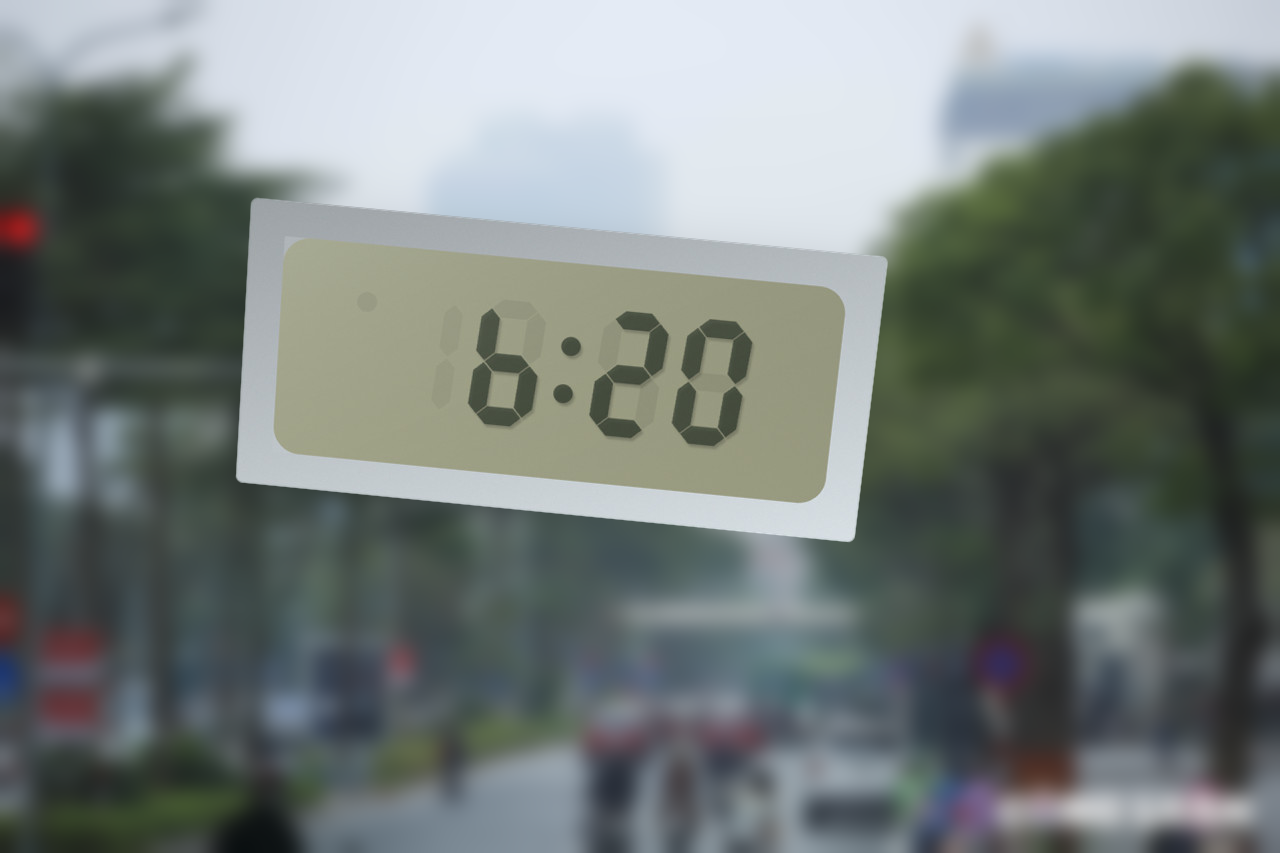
6:20
